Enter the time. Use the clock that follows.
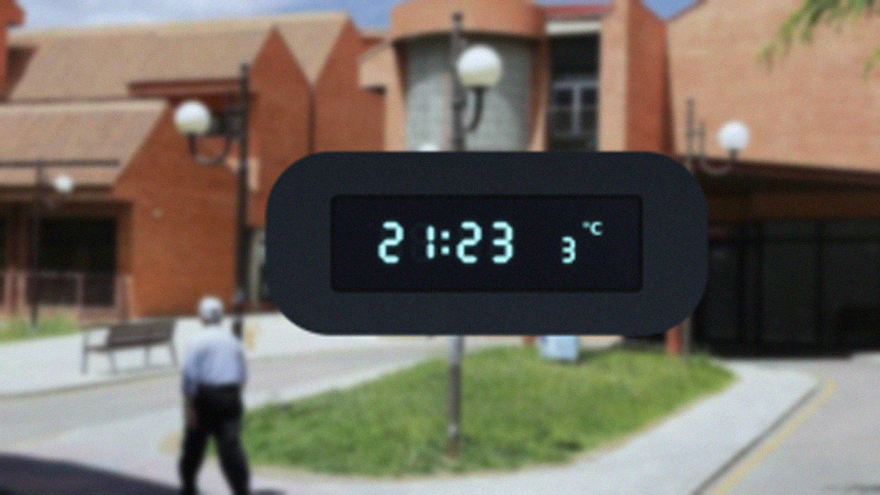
21:23
